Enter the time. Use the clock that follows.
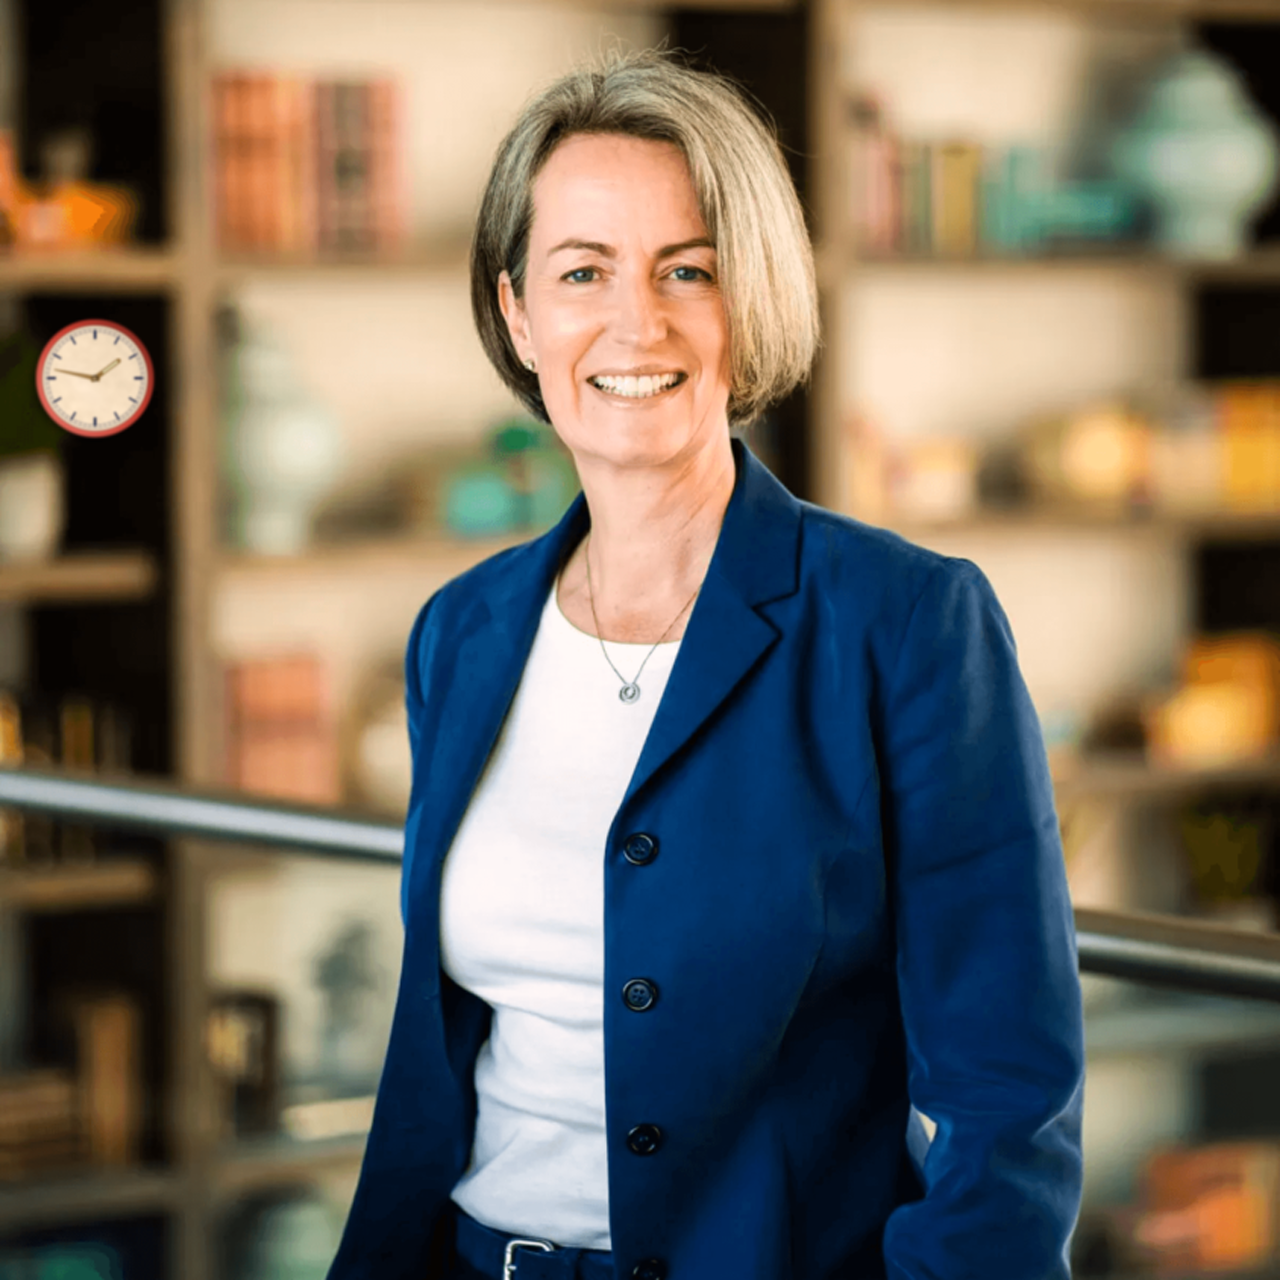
1:47
